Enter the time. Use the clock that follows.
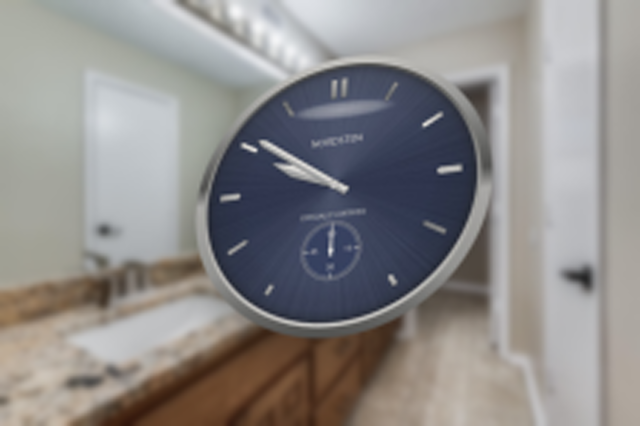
9:51
